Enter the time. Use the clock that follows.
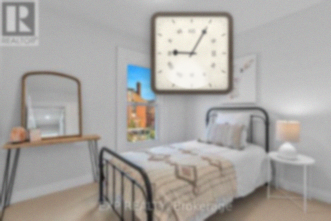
9:05
